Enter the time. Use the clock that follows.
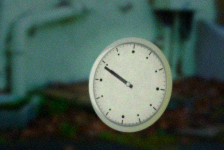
9:49
